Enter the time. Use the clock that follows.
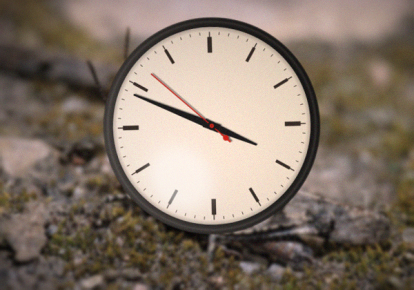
3:48:52
